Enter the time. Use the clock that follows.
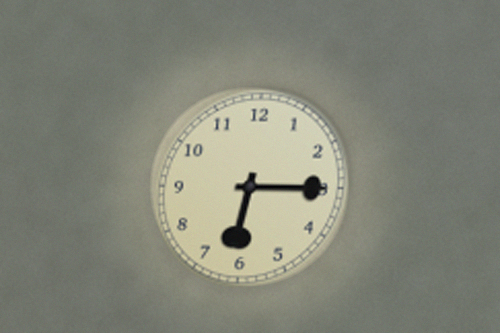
6:15
